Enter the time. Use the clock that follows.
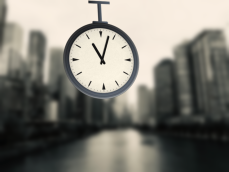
11:03
